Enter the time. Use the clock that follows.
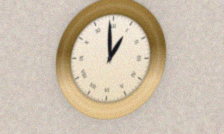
12:59
